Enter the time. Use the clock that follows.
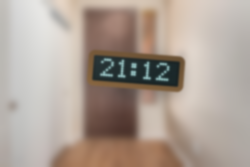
21:12
